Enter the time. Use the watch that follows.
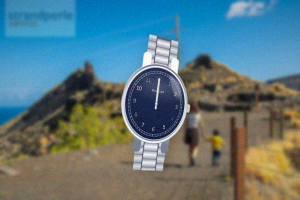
12:00
